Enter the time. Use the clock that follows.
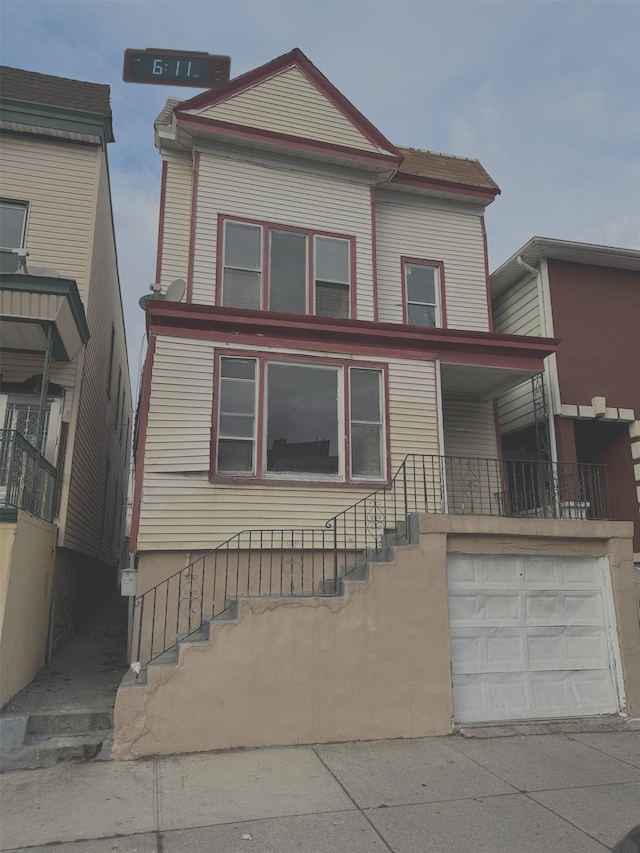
6:11
